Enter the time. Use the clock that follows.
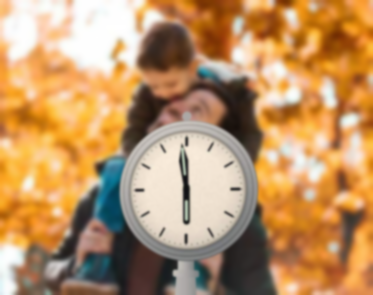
5:59
